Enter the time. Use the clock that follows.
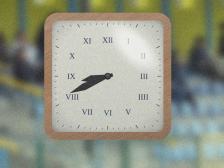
8:41
